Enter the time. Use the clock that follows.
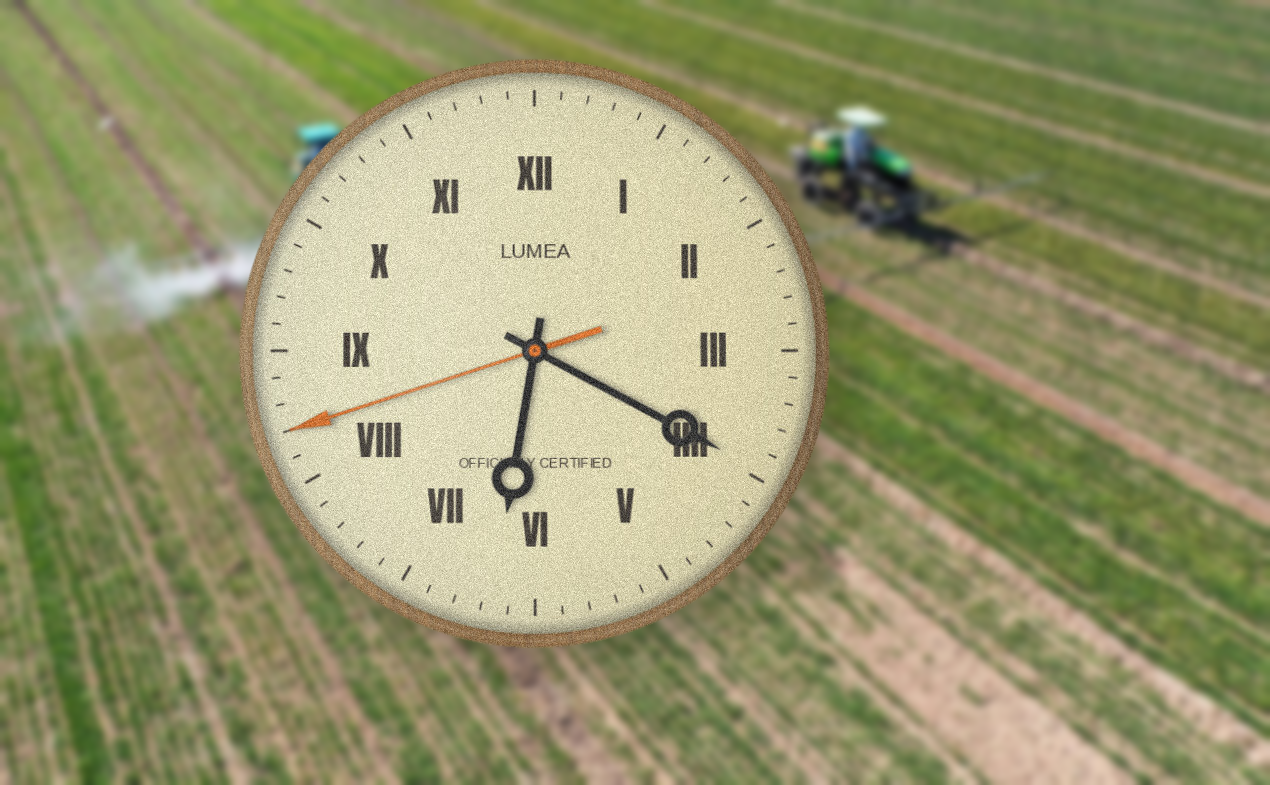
6:19:42
